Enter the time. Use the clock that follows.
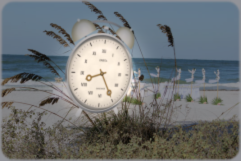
8:25
